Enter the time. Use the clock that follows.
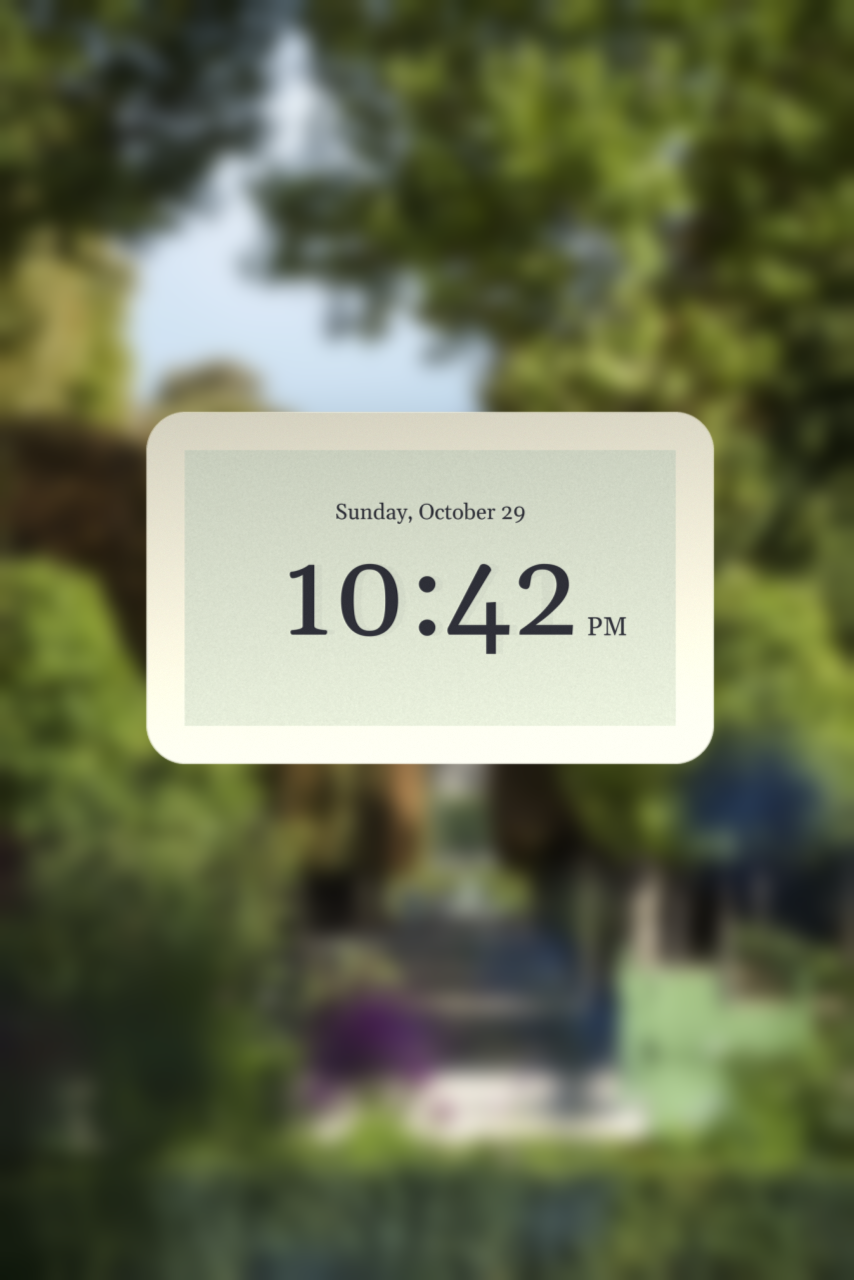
10:42
